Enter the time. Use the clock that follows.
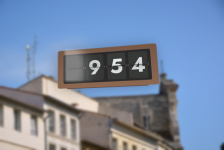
9:54
